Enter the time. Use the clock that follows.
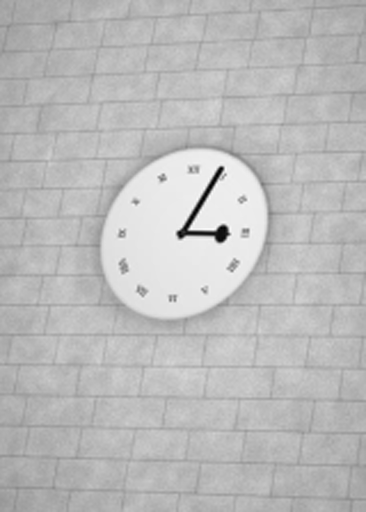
3:04
